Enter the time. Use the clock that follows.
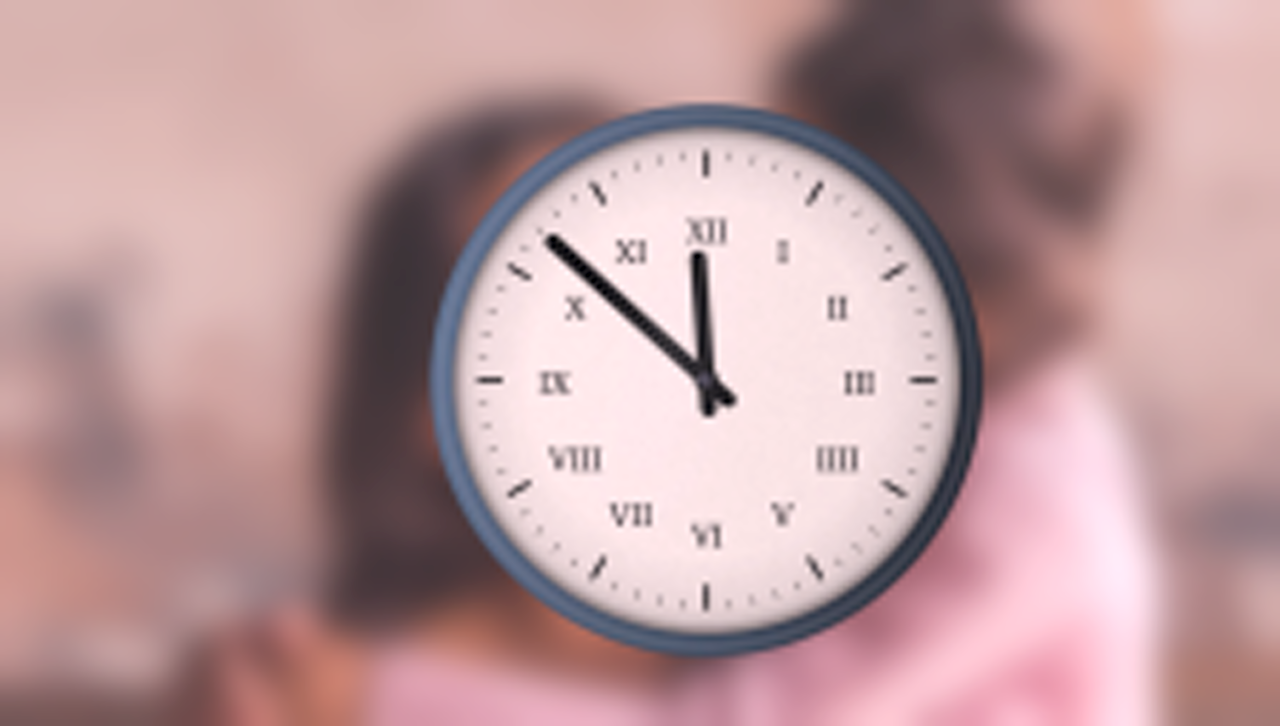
11:52
